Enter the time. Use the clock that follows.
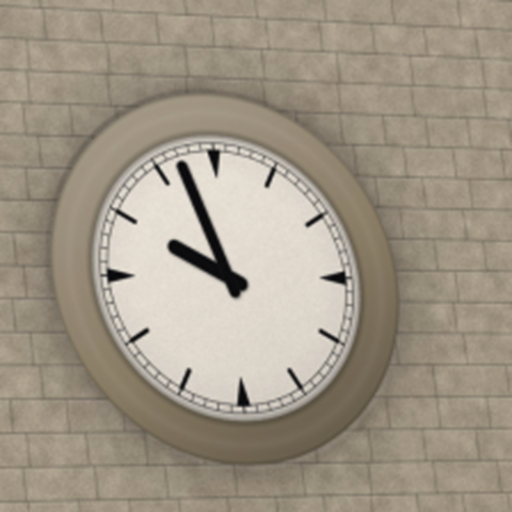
9:57
